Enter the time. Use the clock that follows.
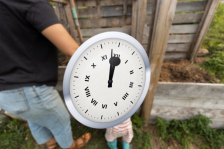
11:58
